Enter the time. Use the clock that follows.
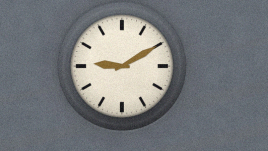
9:10
